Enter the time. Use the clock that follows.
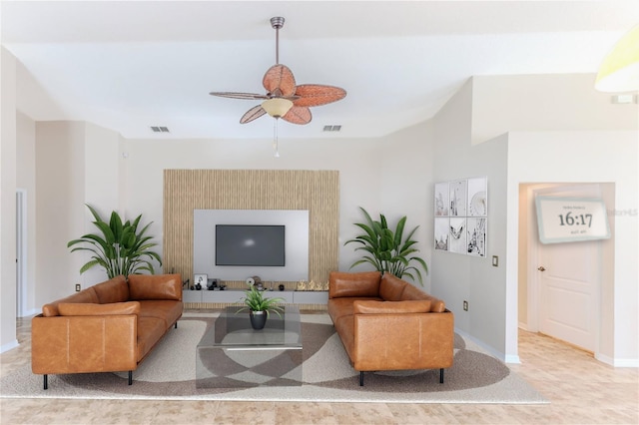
16:17
